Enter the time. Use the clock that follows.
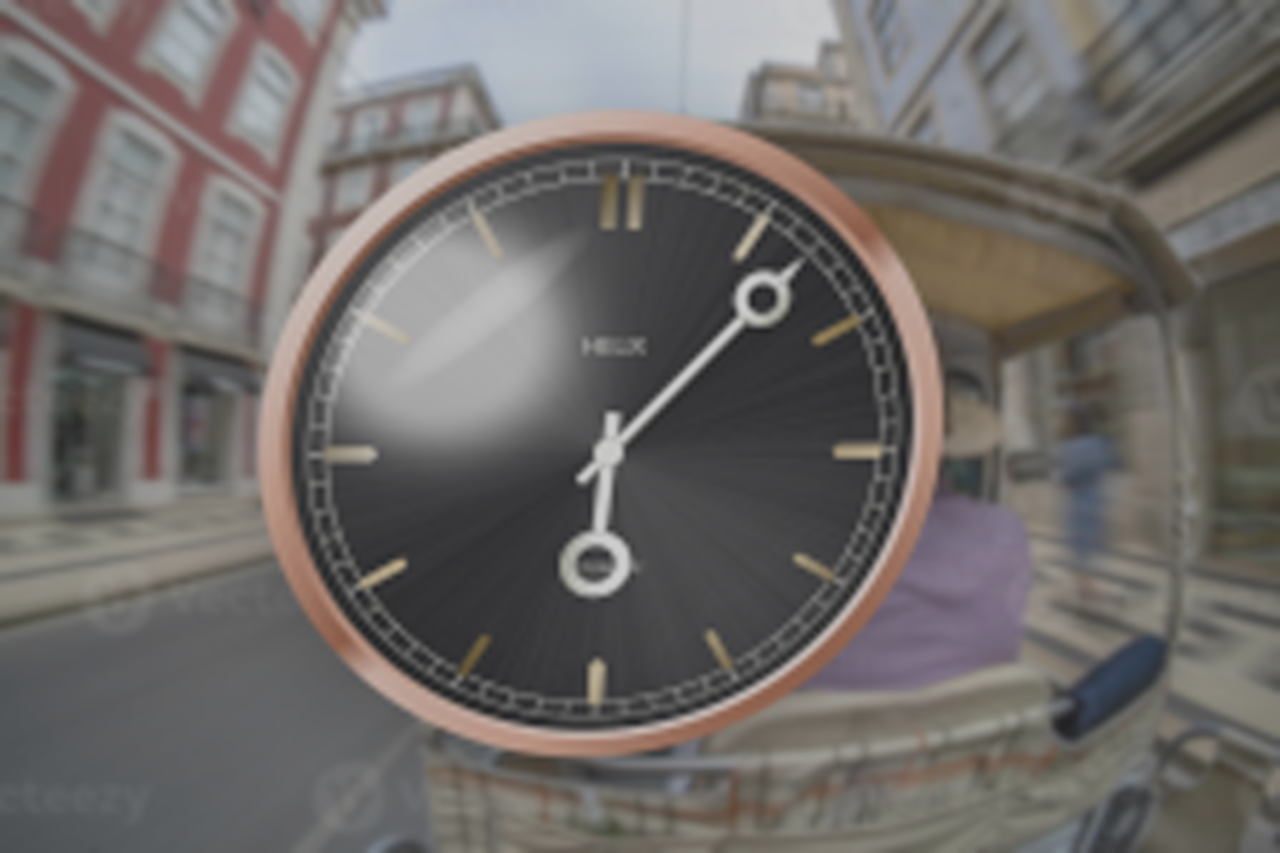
6:07
